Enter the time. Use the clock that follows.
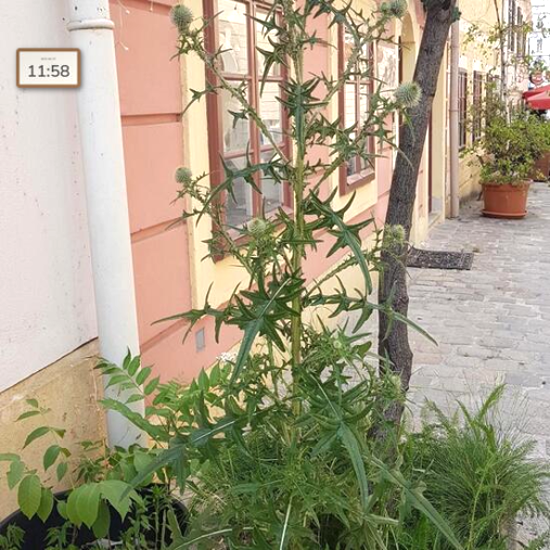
11:58
